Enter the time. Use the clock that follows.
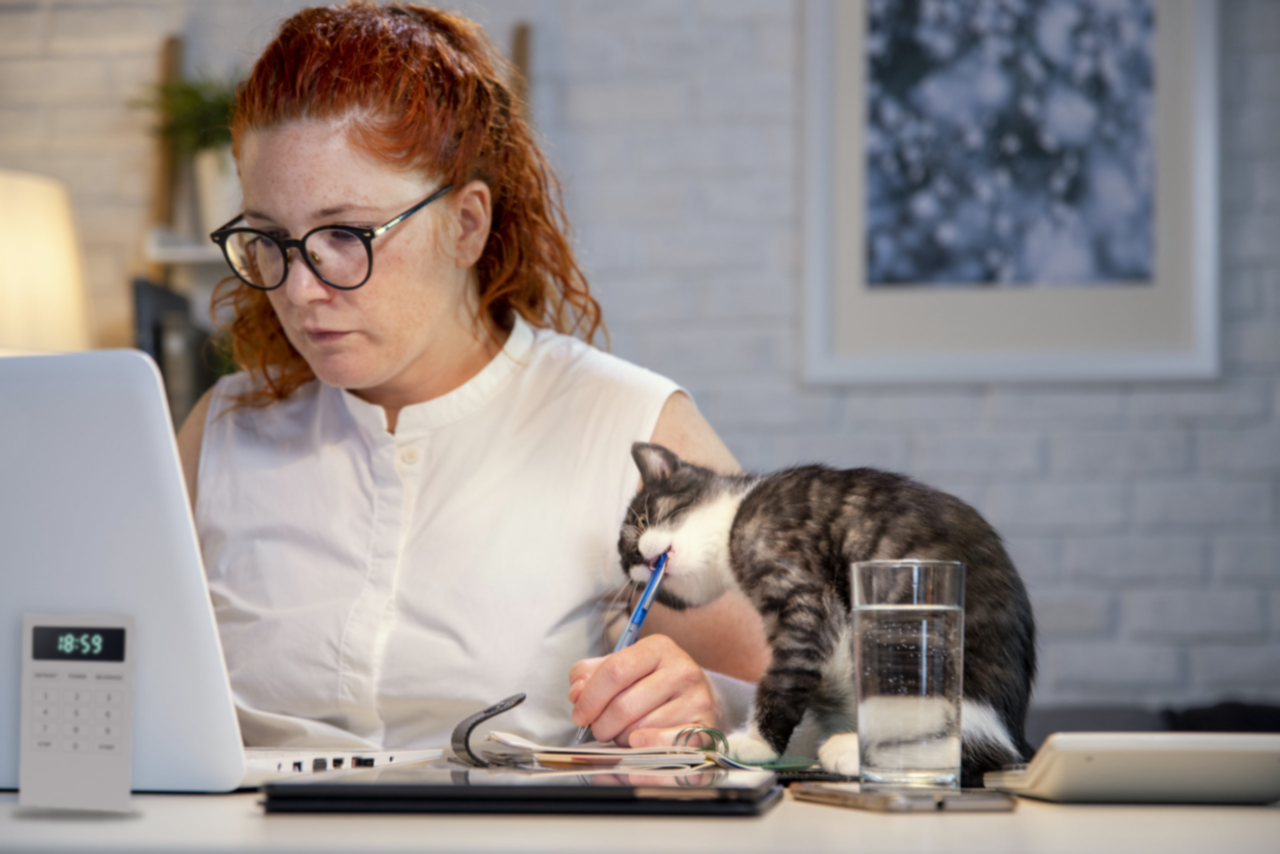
18:59
